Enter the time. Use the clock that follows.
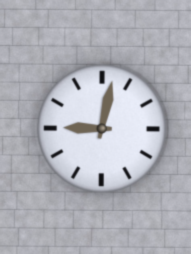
9:02
